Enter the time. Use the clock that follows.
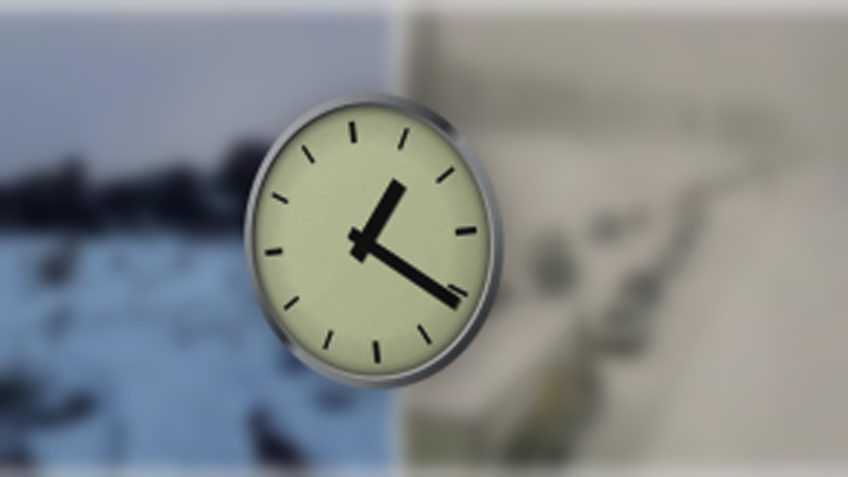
1:21
